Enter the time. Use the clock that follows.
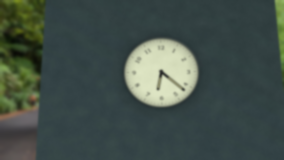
6:22
